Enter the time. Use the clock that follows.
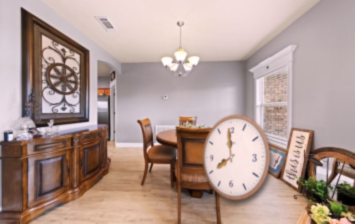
7:59
